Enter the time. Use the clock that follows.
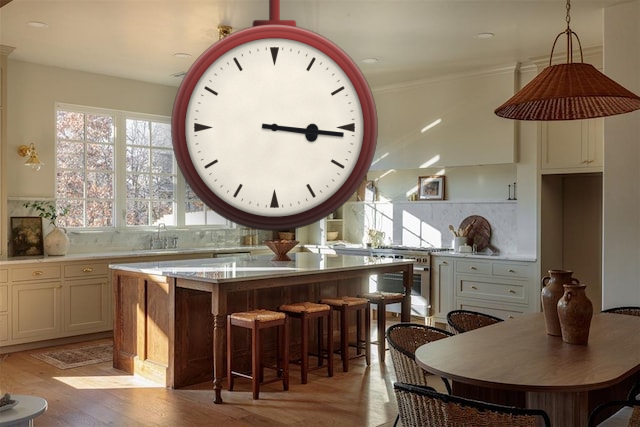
3:16
